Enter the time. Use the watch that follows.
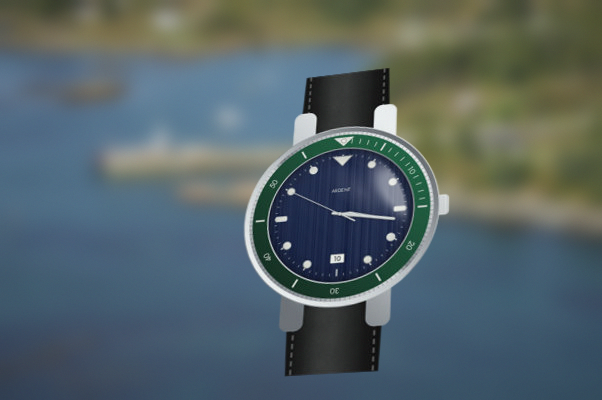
3:16:50
